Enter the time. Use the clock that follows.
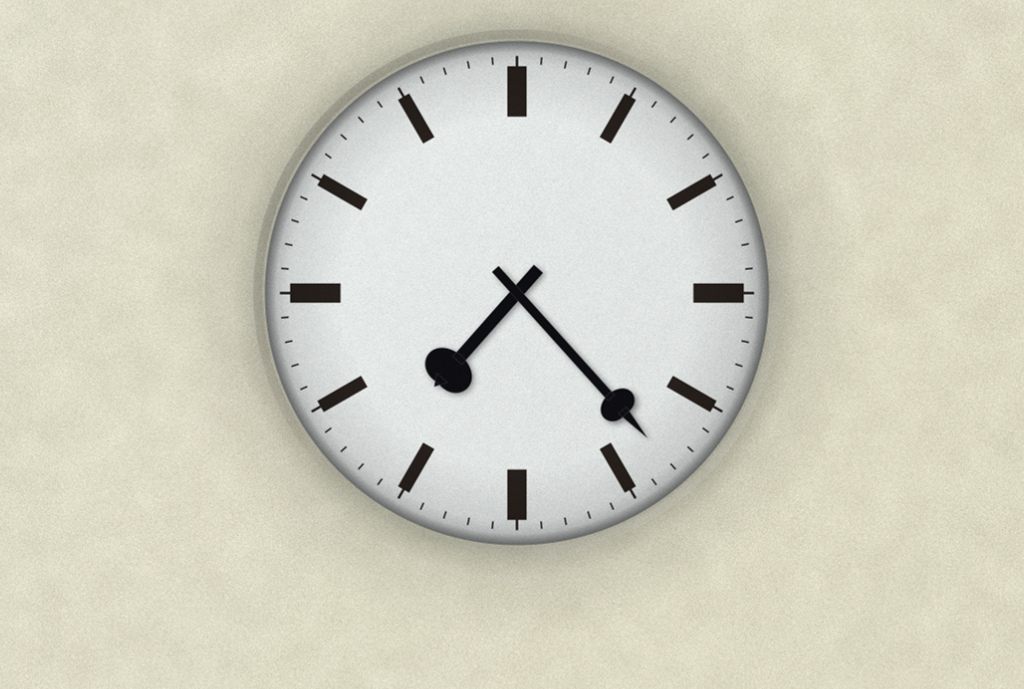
7:23
